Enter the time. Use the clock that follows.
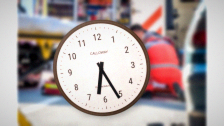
6:26
